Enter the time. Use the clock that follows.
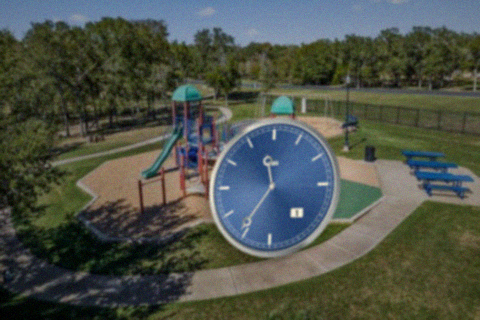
11:36
